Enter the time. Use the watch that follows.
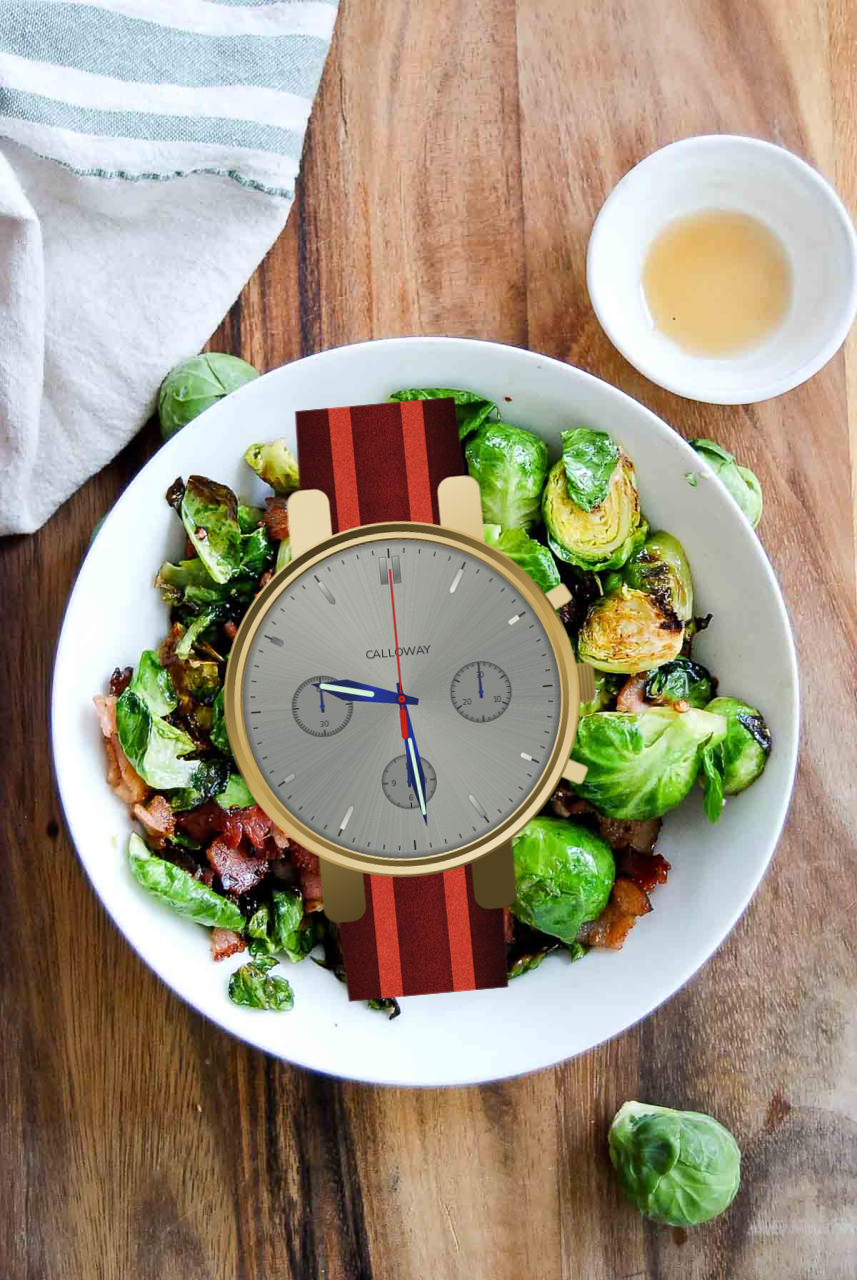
9:29
